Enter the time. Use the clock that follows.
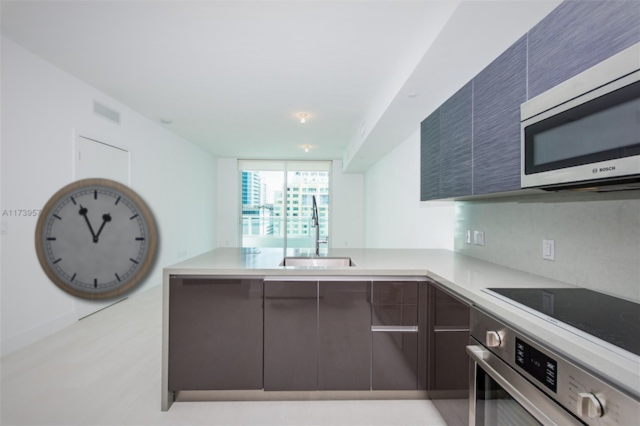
12:56
